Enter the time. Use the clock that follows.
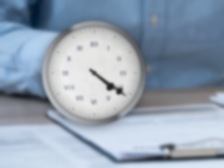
4:21
